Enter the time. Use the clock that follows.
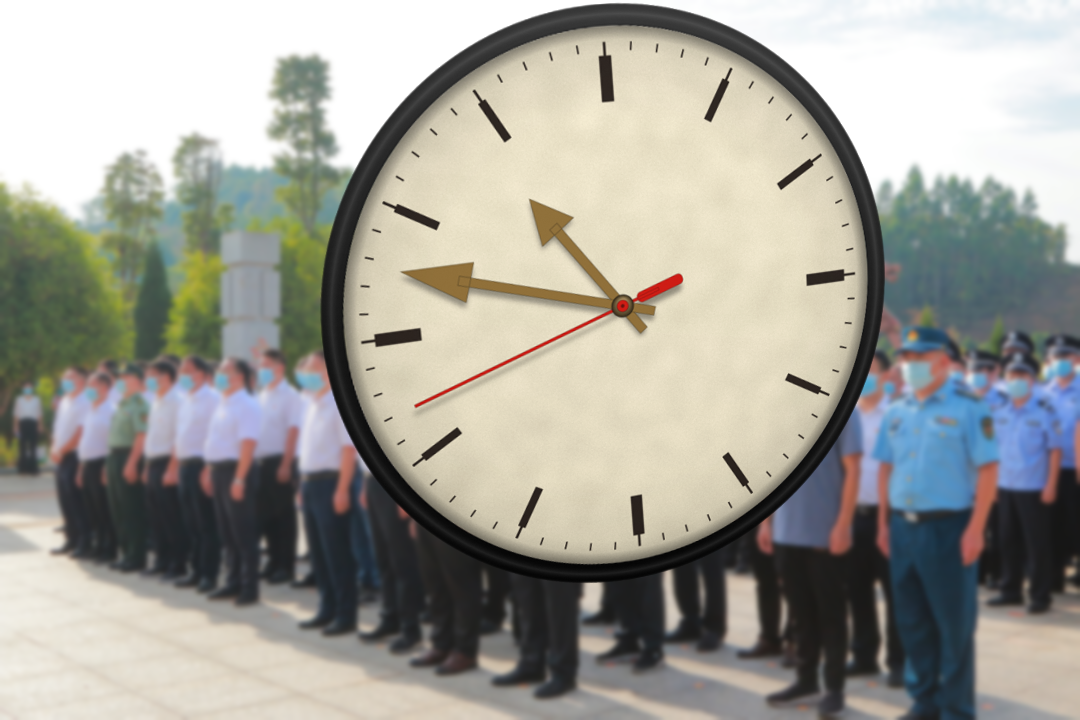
10:47:42
